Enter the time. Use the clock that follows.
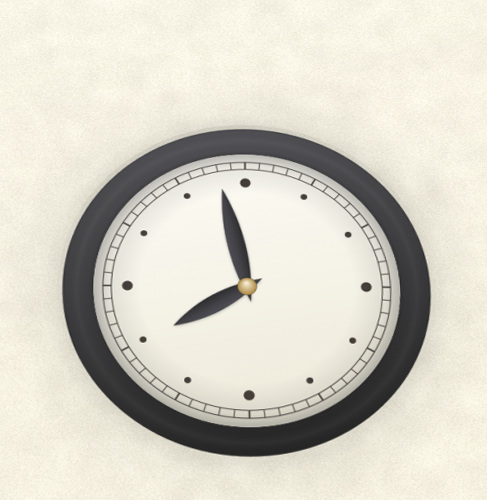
7:58
